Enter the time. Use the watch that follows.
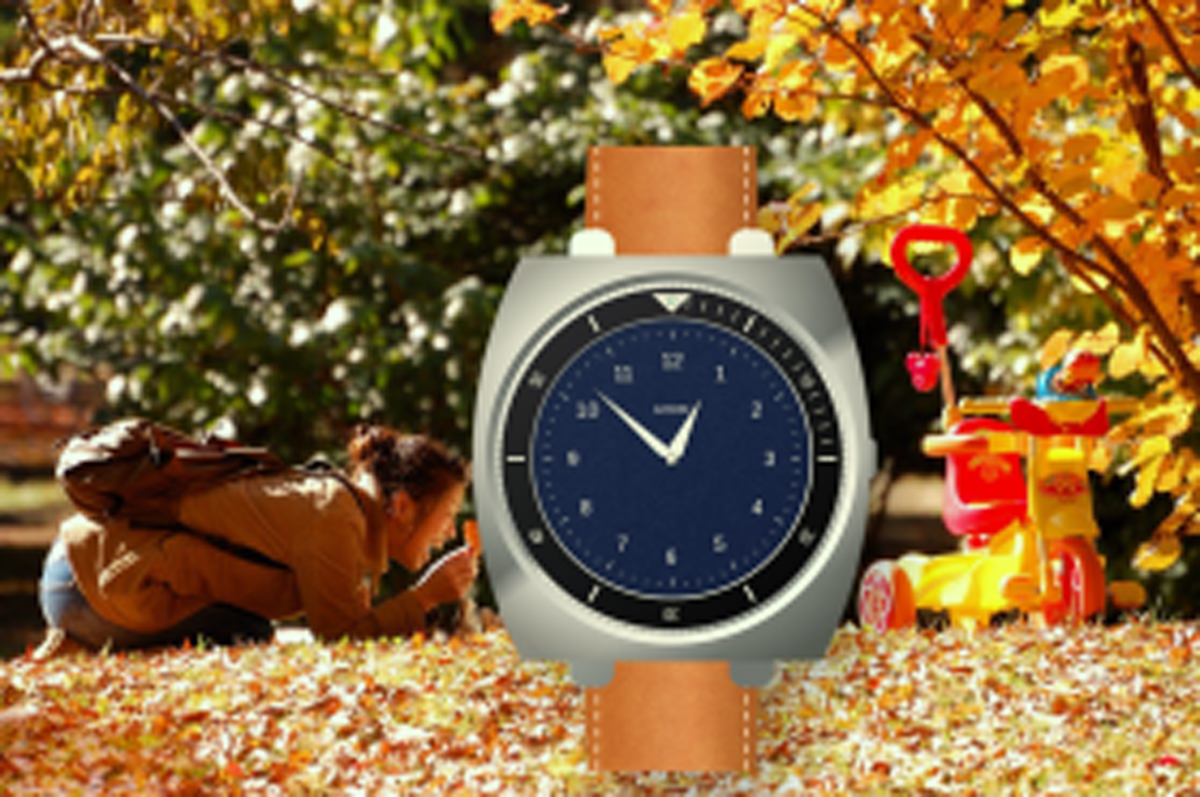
12:52
